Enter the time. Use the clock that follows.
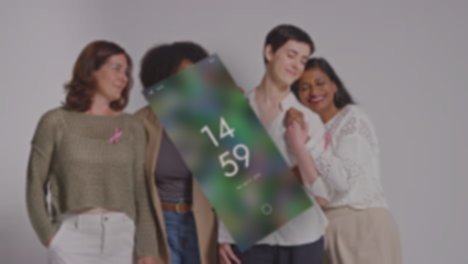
14:59
